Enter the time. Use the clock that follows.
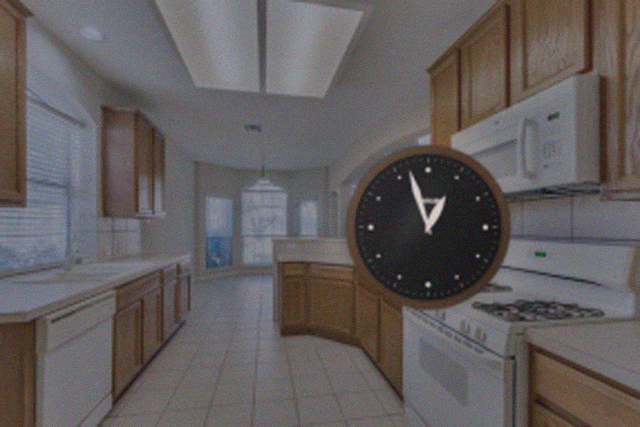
12:57
